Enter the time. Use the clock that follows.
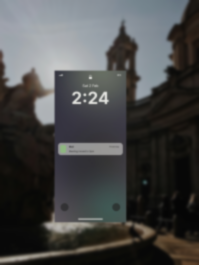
2:24
